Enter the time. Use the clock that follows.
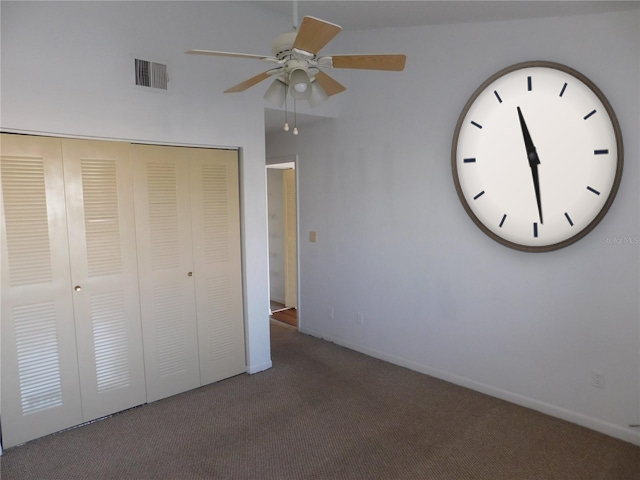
11:29
